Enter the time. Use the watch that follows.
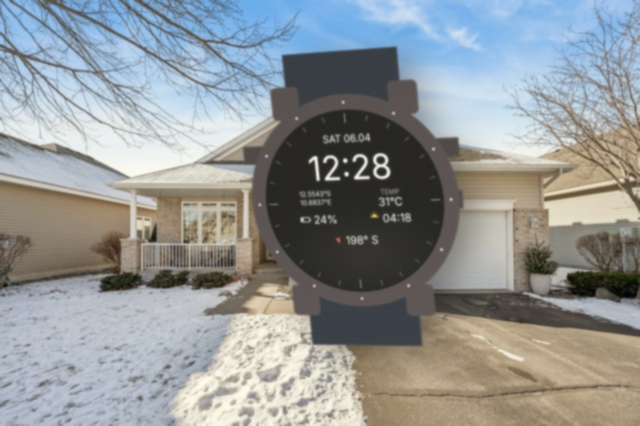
12:28
